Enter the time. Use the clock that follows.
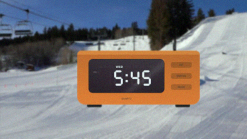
5:45
